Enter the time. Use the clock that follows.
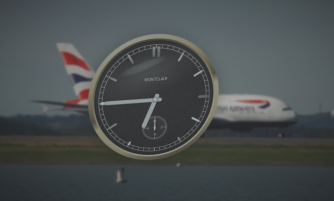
6:45
